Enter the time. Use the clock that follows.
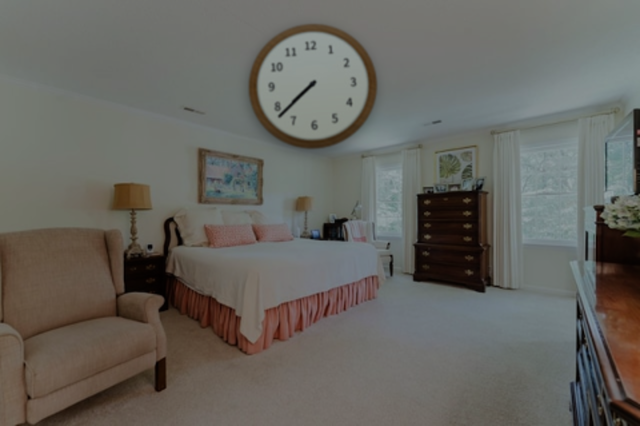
7:38
